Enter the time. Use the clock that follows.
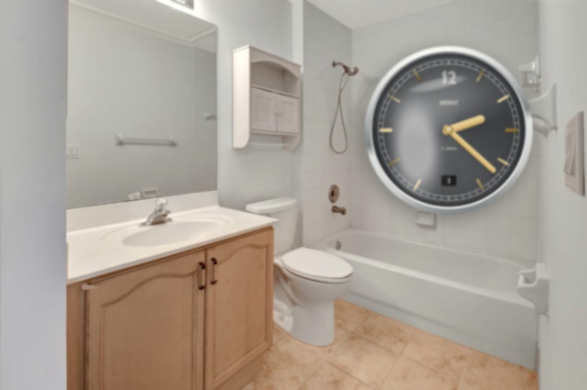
2:22
